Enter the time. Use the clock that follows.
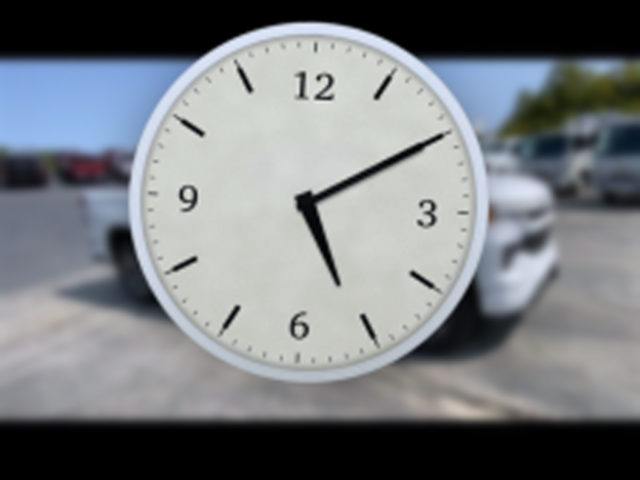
5:10
